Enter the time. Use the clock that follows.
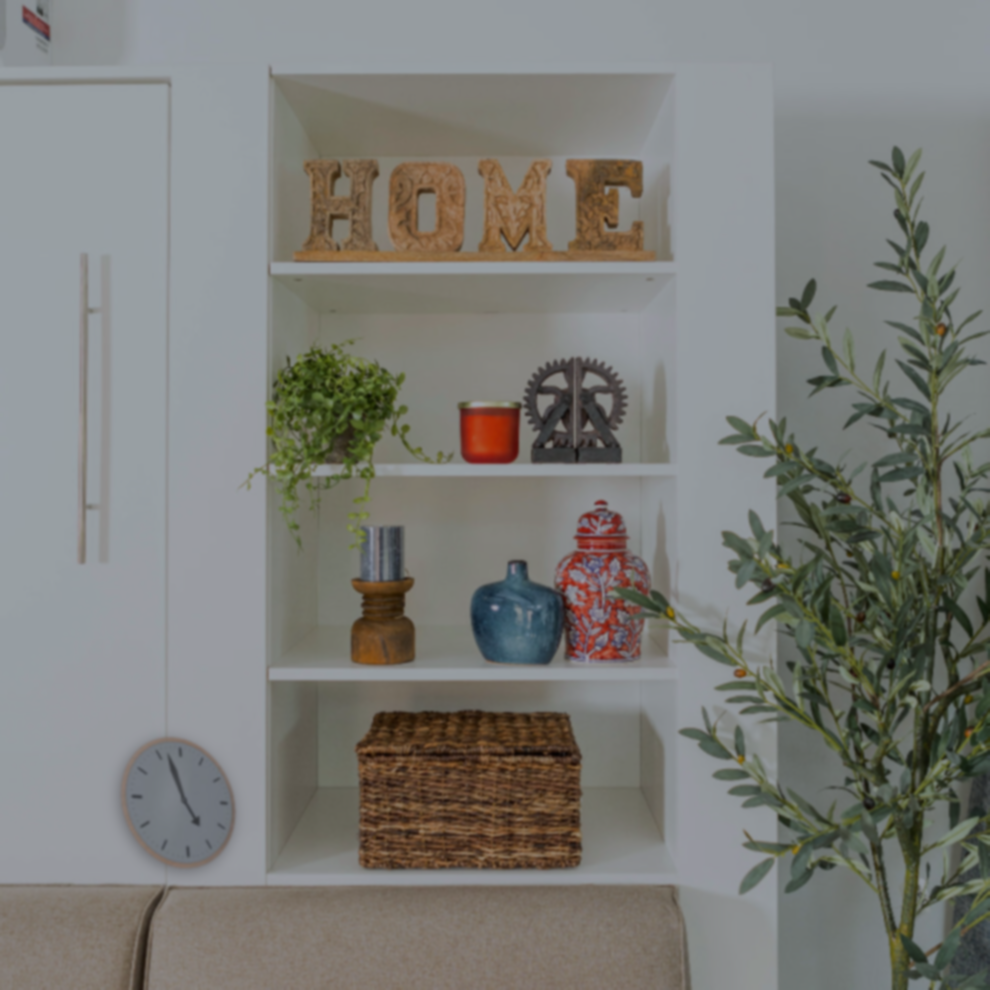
4:57
